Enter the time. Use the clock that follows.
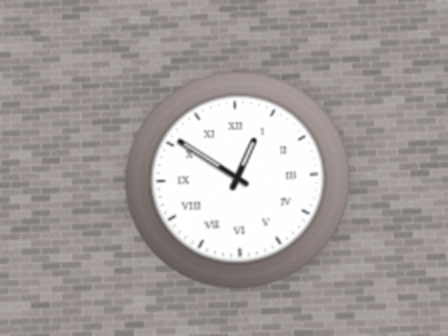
12:51
